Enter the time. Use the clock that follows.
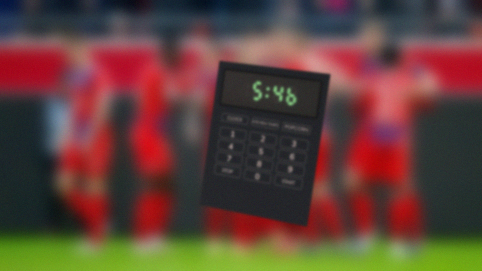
5:46
